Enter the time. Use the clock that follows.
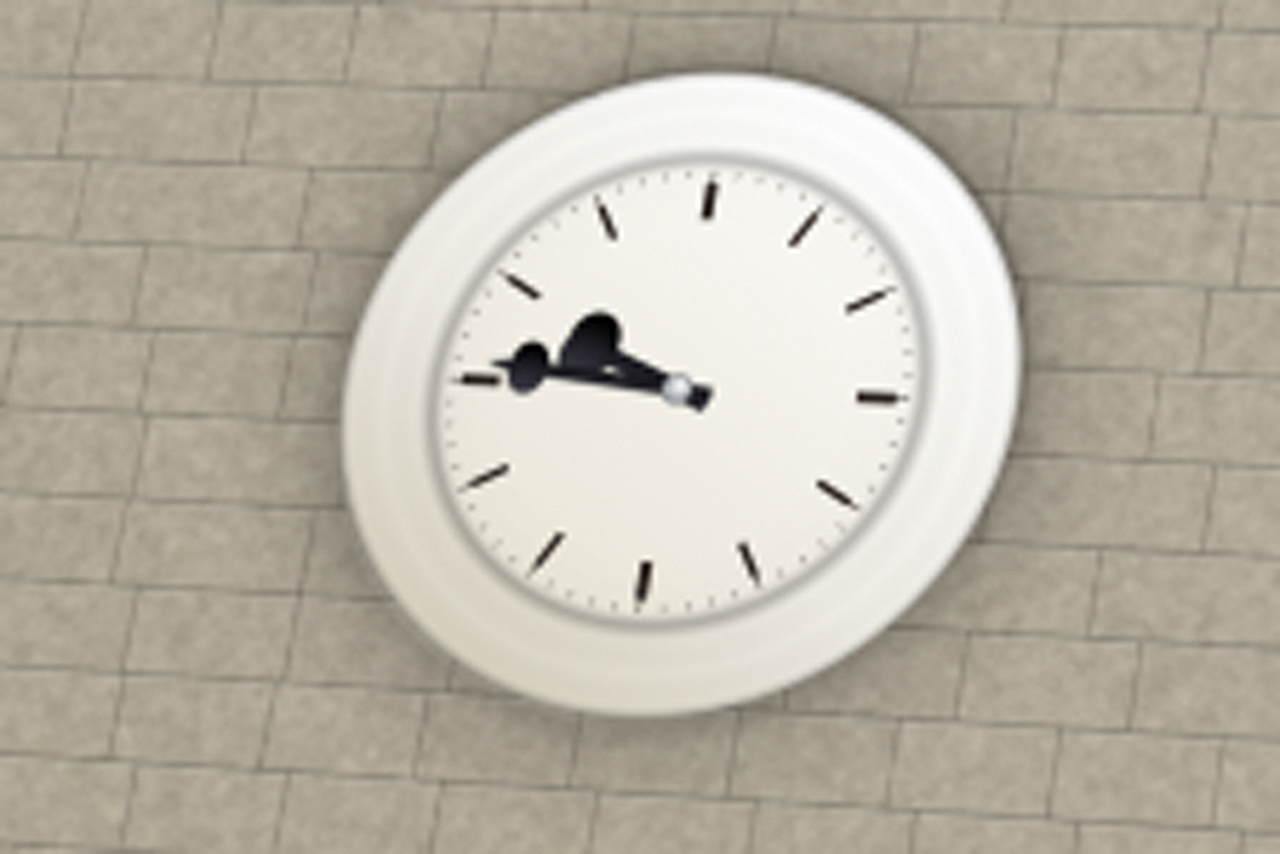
9:46
